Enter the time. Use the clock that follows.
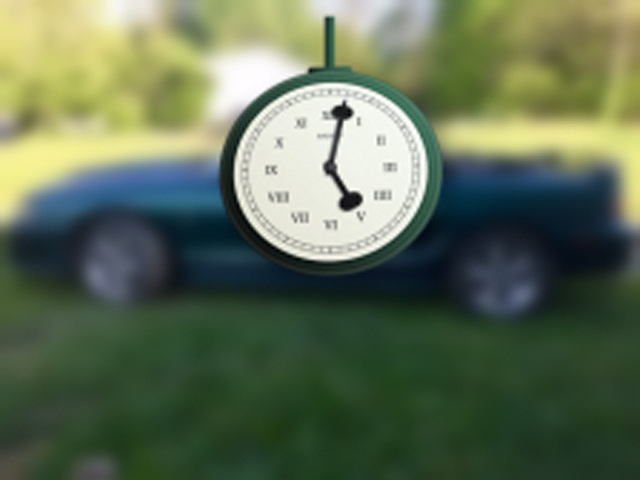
5:02
